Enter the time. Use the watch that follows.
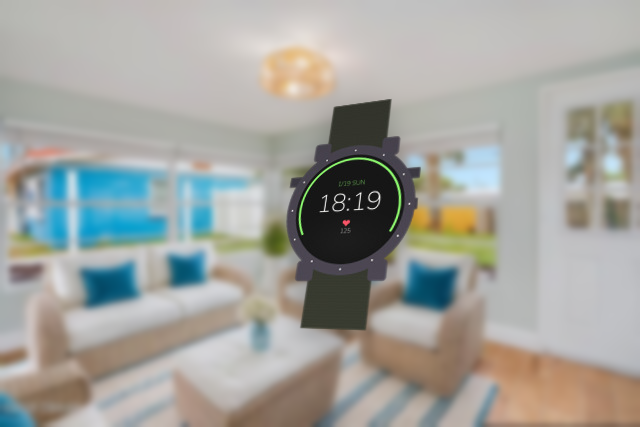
18:19
